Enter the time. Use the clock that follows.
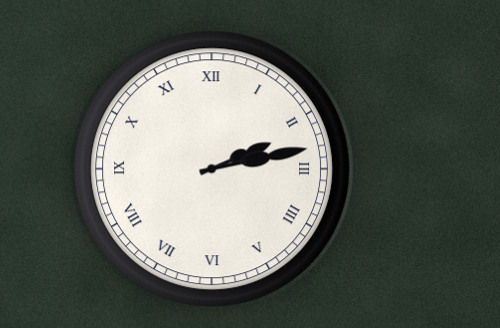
2:13
